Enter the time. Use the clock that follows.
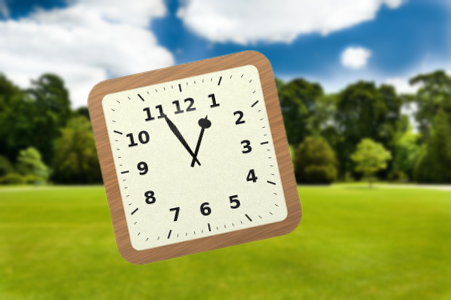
12:56
